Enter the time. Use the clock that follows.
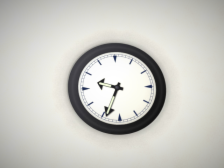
9:34
